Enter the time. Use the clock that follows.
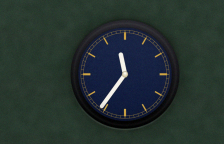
11:36
